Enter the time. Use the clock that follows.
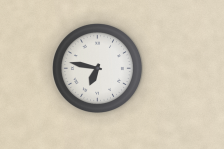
6:47
